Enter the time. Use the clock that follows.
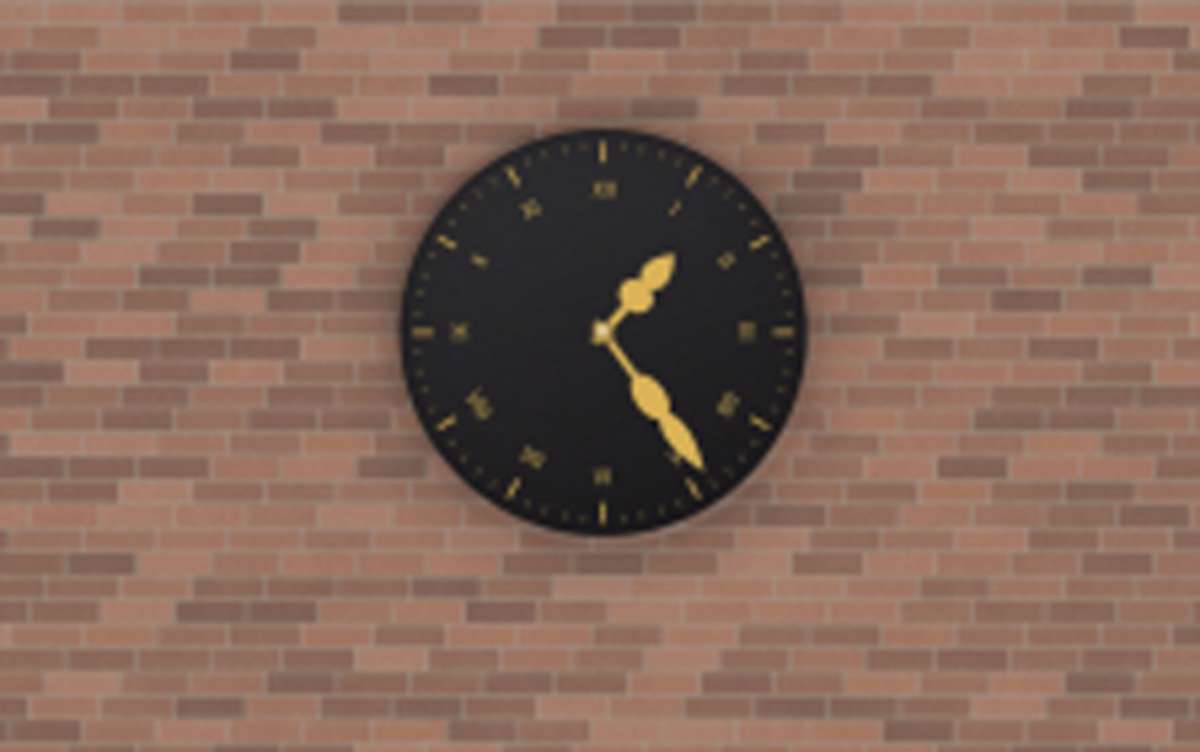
1:24
